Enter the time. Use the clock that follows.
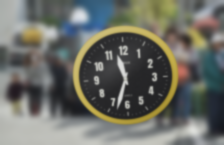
11:33
